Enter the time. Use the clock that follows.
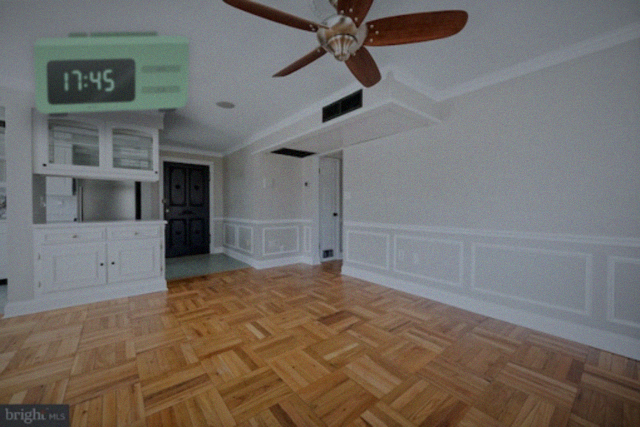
17:45
